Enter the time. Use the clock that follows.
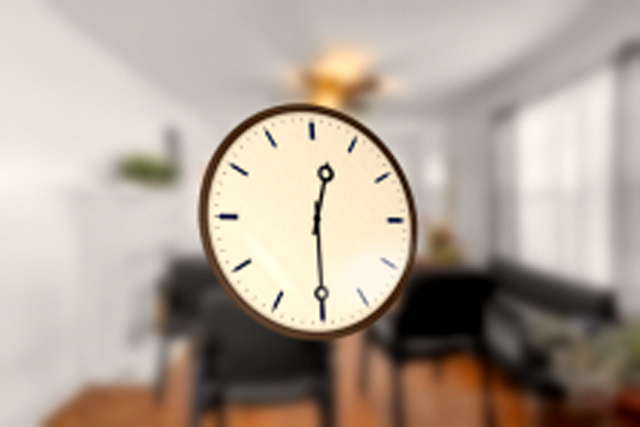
12:30
